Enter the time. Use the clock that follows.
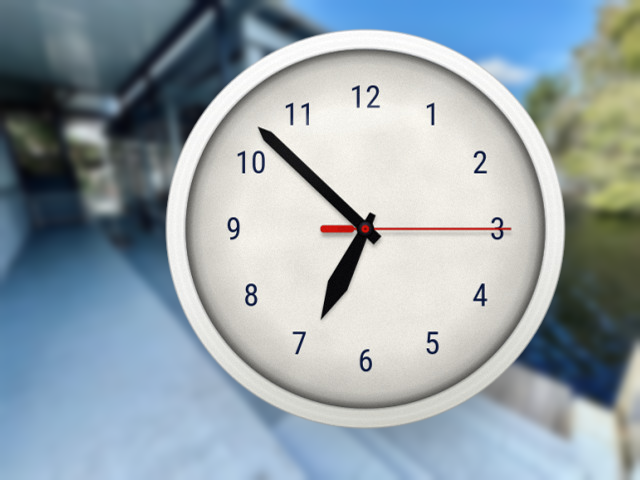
6:52:15
